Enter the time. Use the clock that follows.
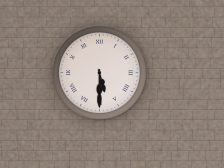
5:30
